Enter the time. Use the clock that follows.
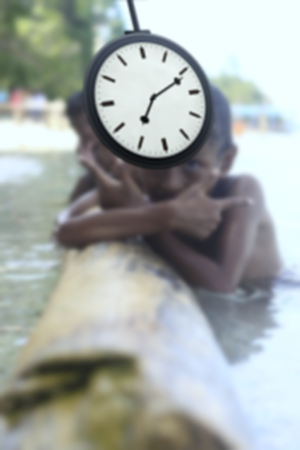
7:11
